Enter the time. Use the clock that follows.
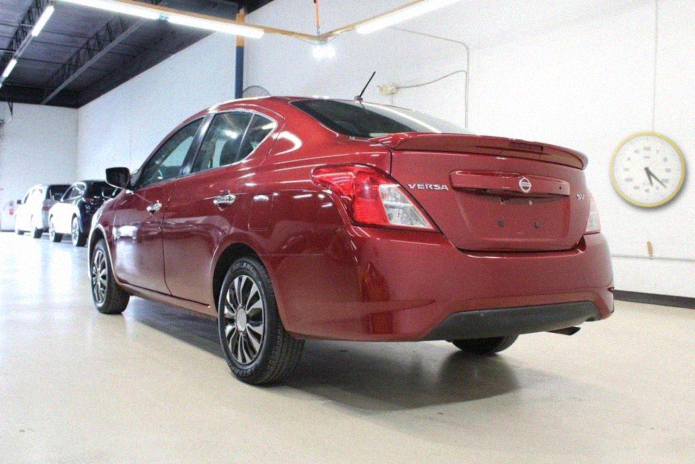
5:22
